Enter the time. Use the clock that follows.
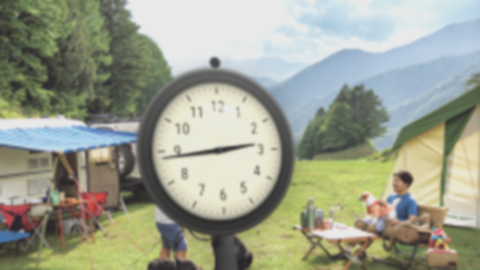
2:44
